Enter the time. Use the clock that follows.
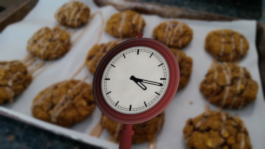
4:17
